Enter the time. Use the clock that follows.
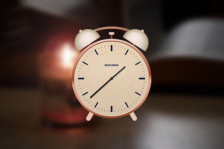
1:38
